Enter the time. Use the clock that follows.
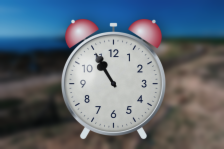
10:55
